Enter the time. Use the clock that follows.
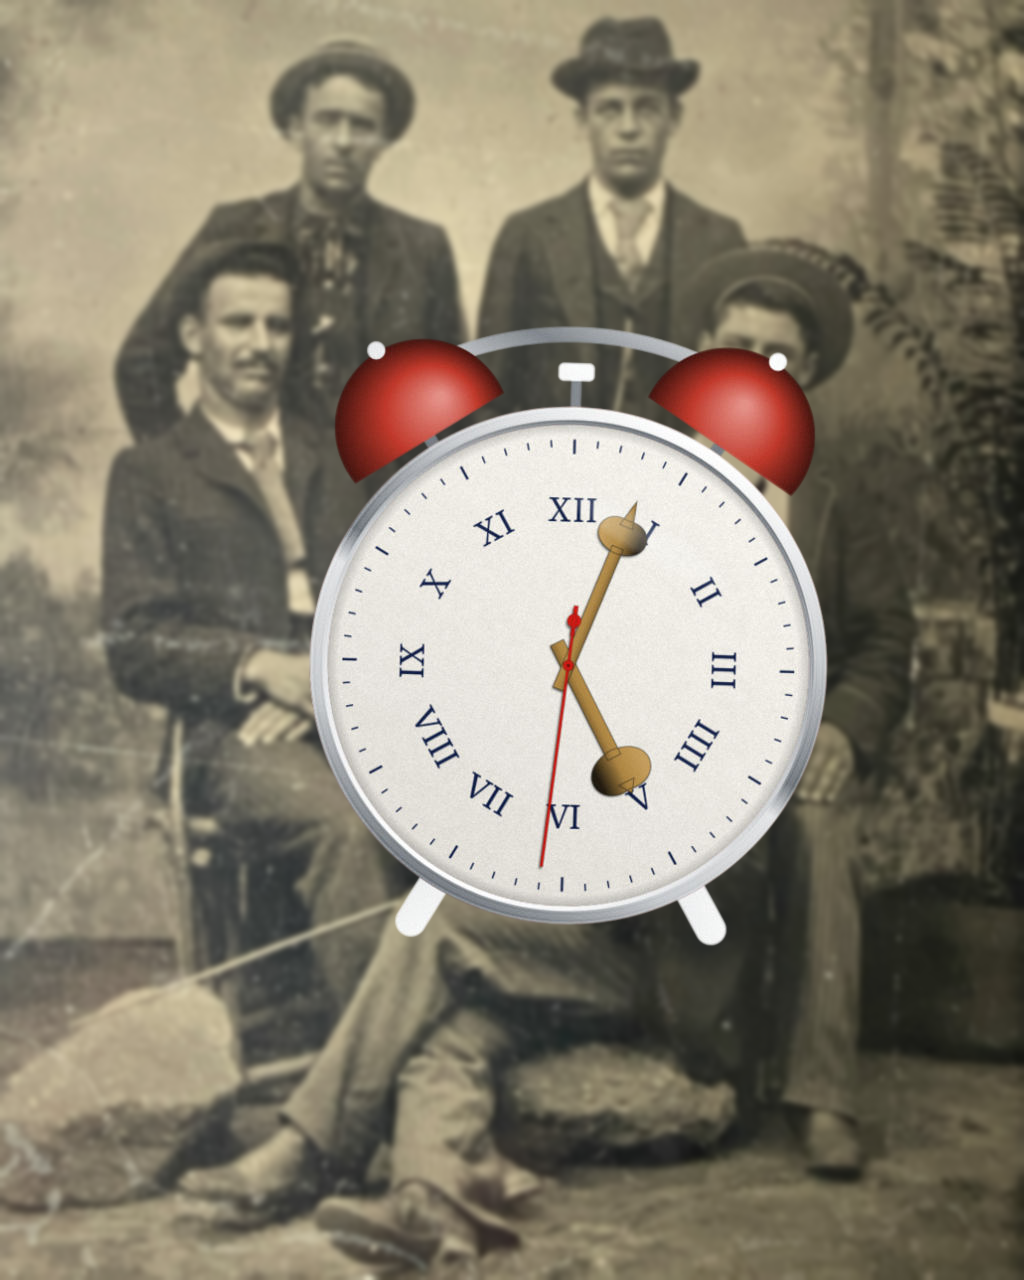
5:03:31
